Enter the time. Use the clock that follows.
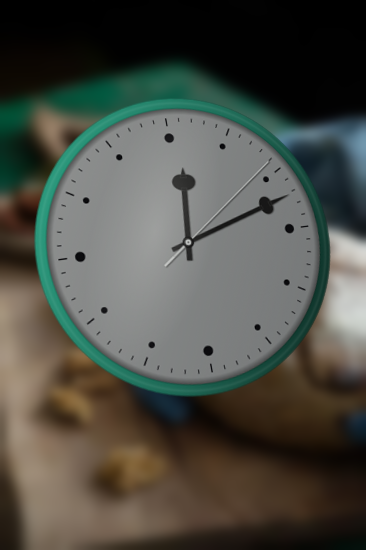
12:12:09
